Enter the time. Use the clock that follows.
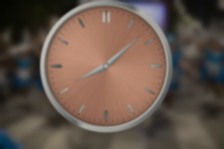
8:08
